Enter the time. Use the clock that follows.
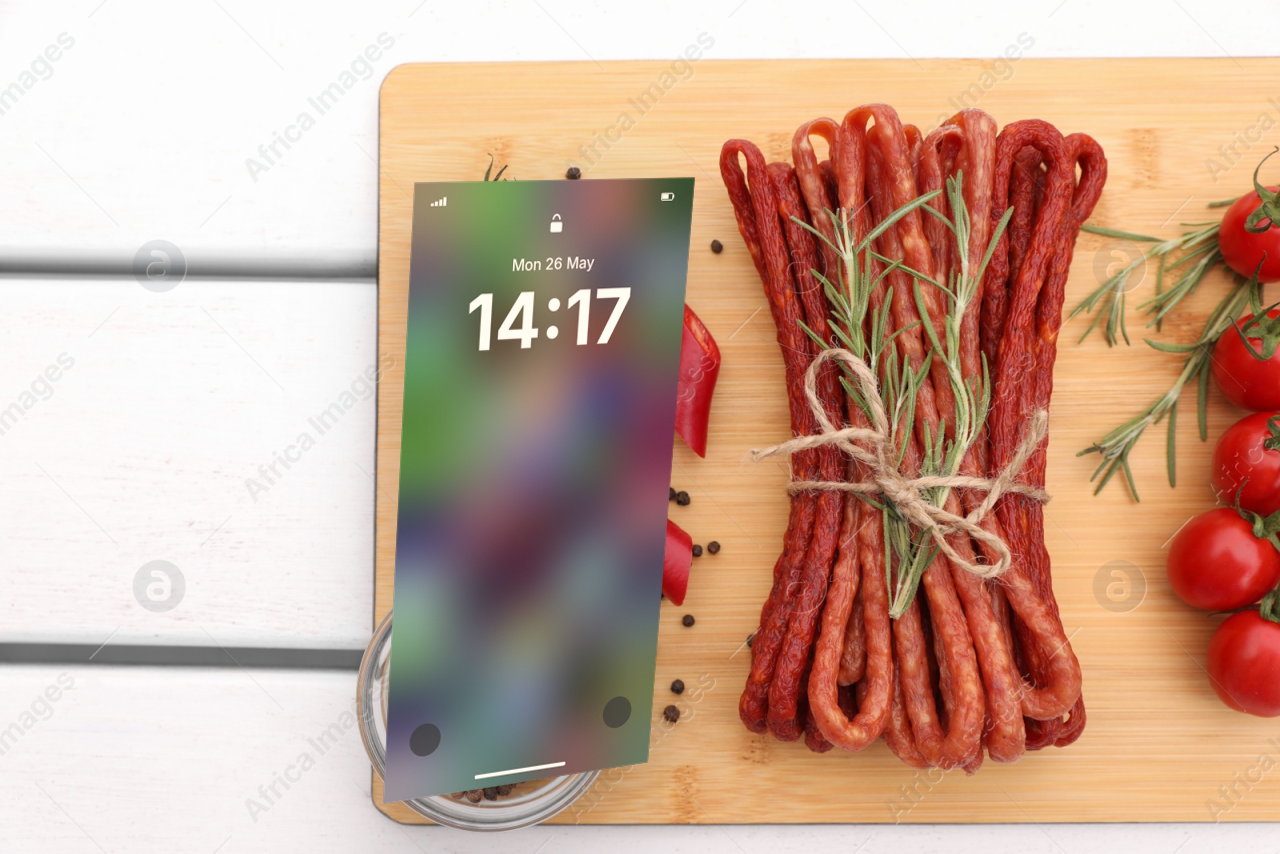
14:17
